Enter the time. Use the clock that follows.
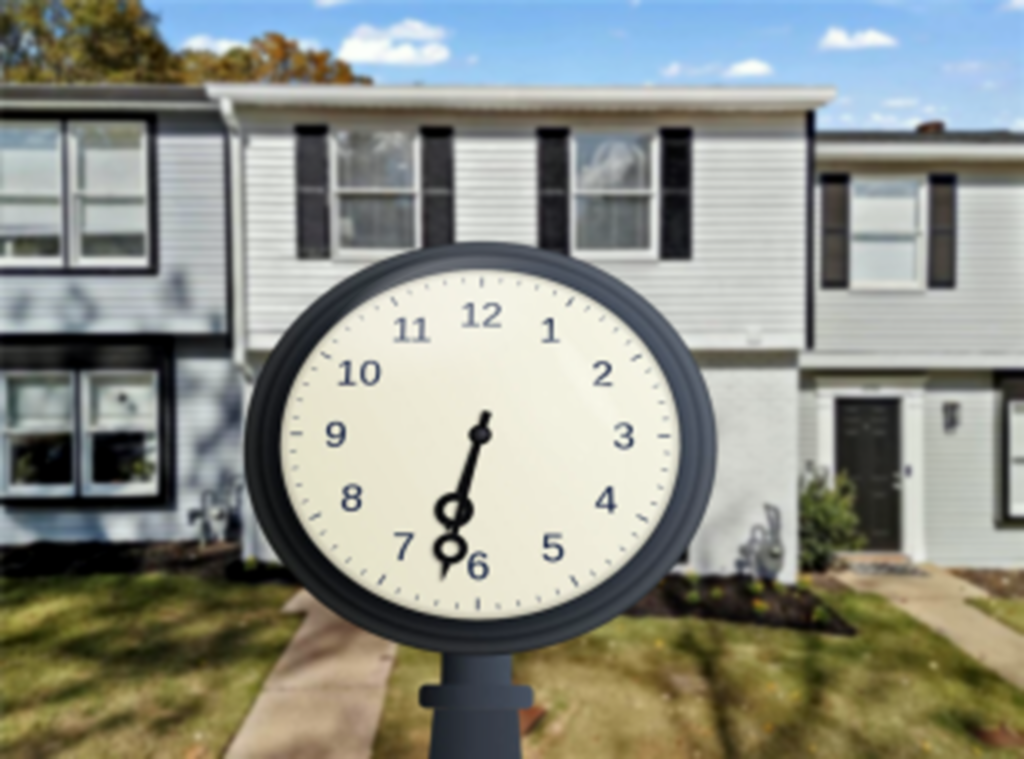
6:32
